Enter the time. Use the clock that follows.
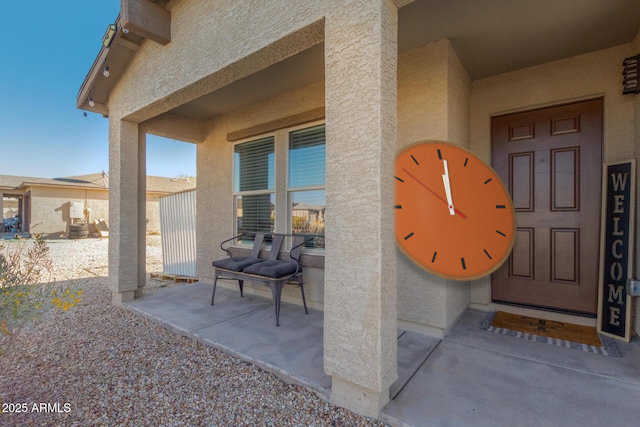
12:00:52
